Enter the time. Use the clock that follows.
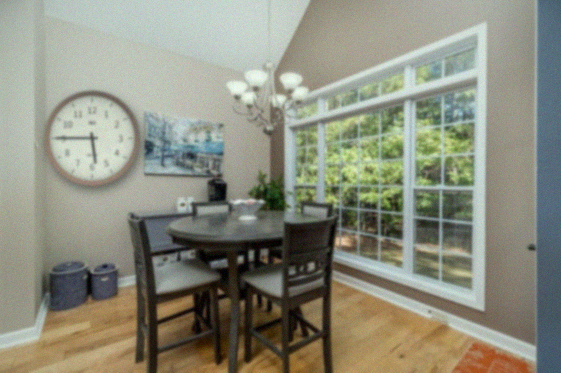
5:45
